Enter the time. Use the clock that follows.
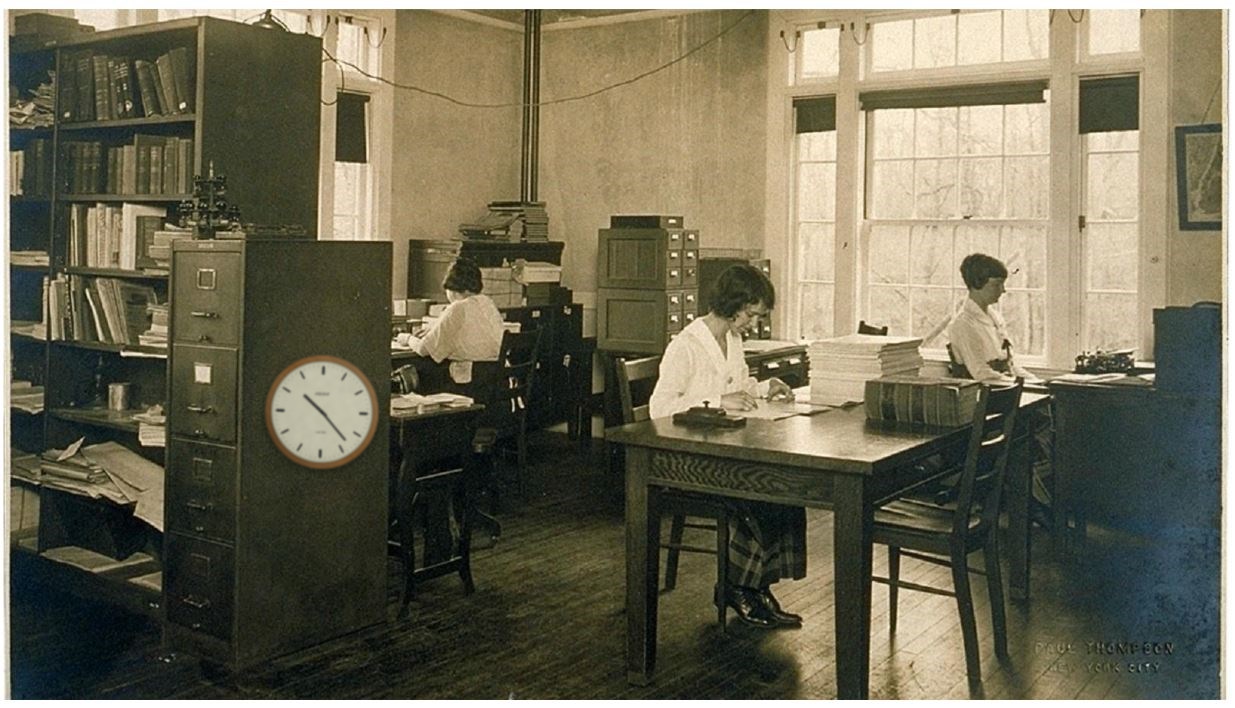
10:23
